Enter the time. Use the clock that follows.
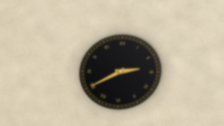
2:40
